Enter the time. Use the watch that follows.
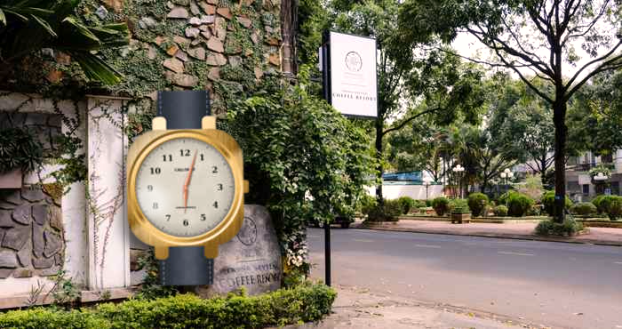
6:03
